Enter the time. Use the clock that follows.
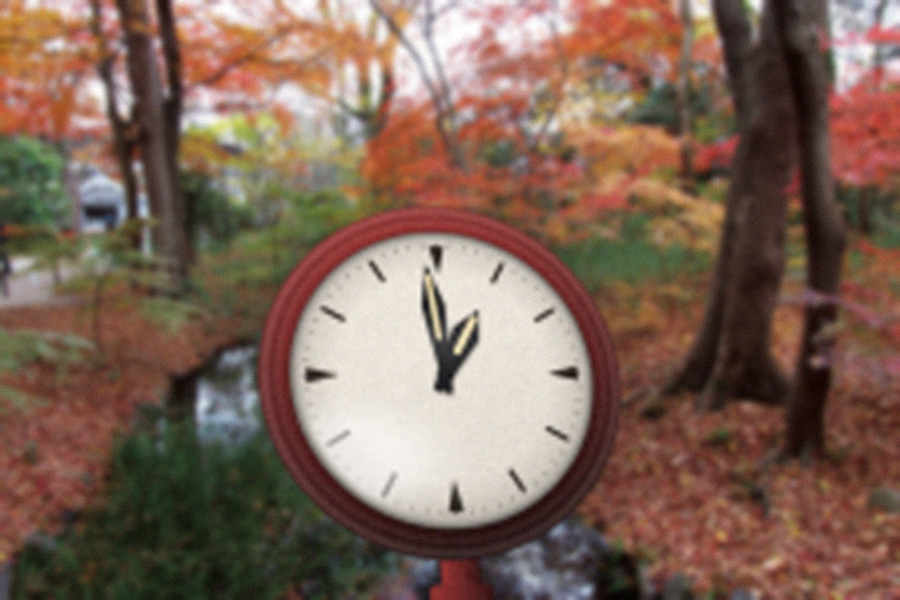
12:59
